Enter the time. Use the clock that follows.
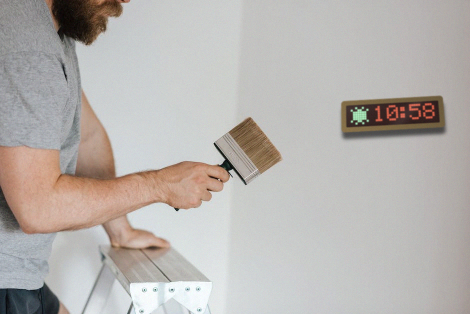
10:58
